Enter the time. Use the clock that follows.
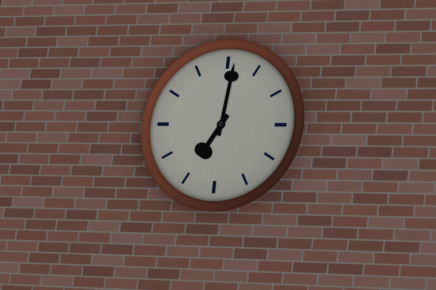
7:01
